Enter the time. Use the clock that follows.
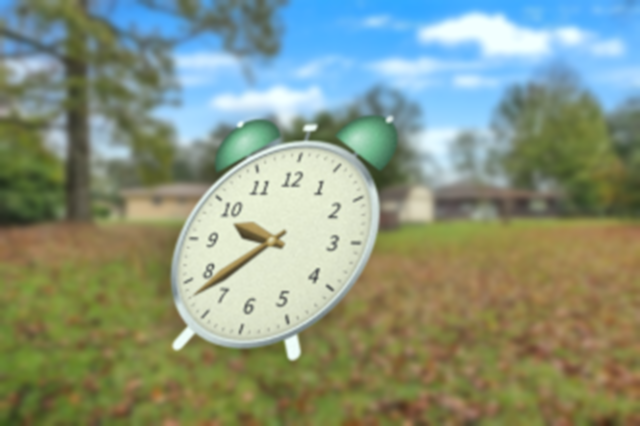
9:38
